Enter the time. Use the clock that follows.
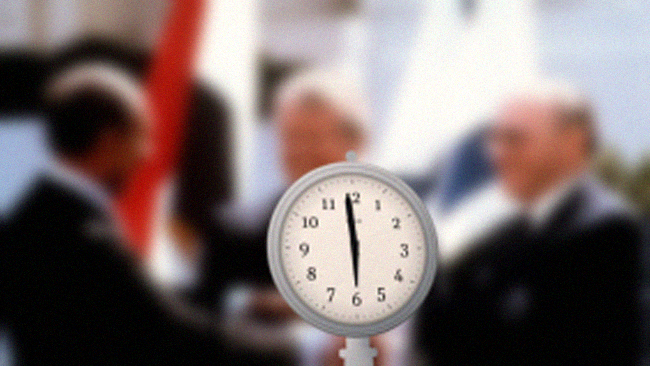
5:59
